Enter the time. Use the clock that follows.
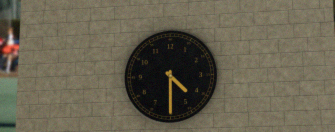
4:30
